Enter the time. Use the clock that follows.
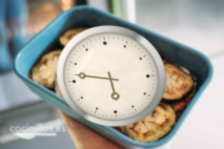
5:47
